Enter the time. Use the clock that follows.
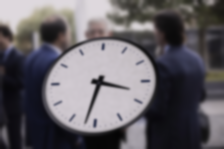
3:32
